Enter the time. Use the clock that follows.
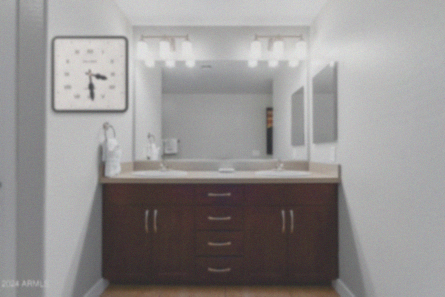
3:29
